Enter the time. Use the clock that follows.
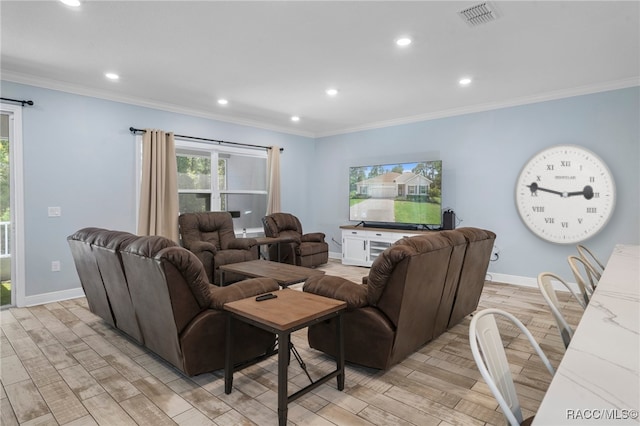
2:47
